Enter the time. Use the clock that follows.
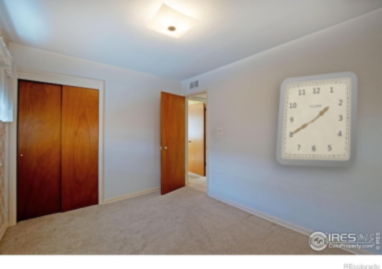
1:40
